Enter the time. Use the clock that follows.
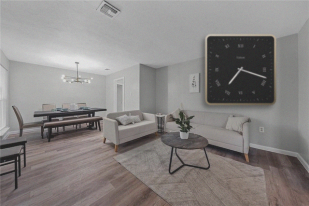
7:18
